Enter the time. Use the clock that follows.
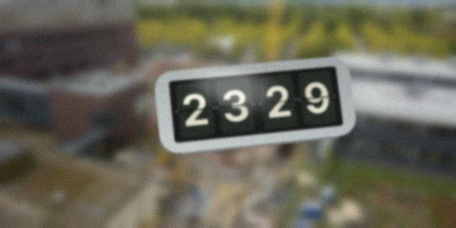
23:29
